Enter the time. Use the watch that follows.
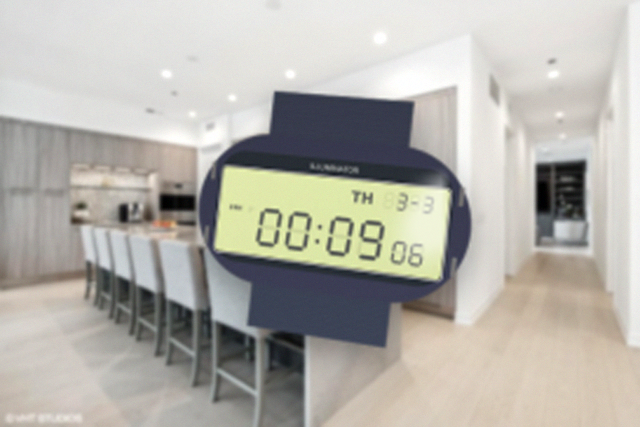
0:09:06
